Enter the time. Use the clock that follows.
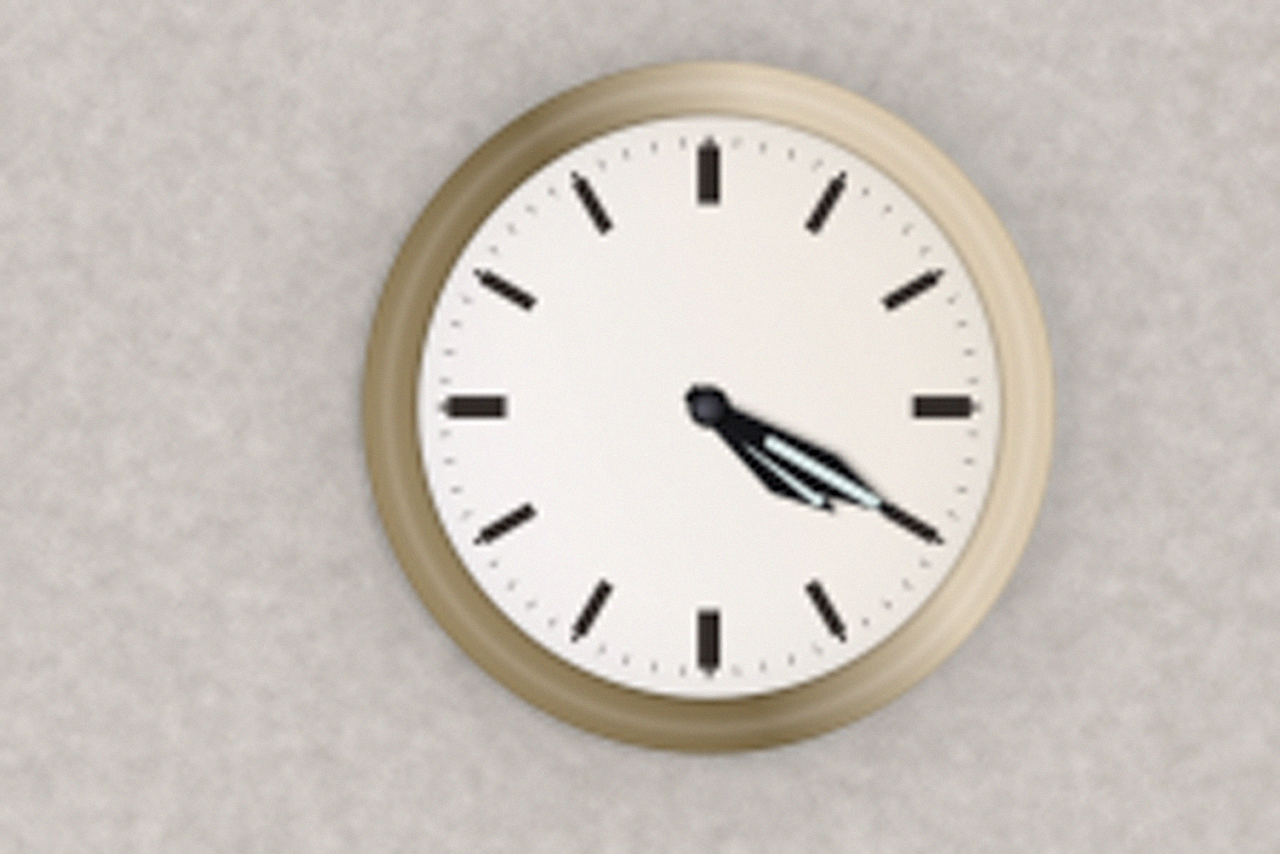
4:20
